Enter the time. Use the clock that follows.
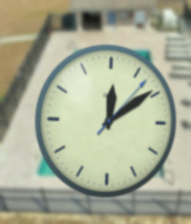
12:09:07
